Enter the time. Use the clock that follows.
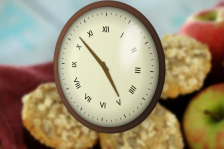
4:52
